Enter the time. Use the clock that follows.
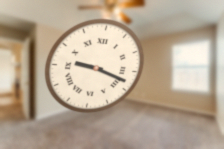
9:18
